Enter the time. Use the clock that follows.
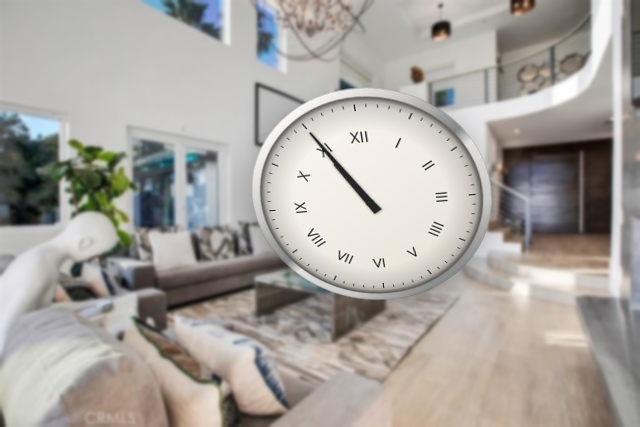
10:55
